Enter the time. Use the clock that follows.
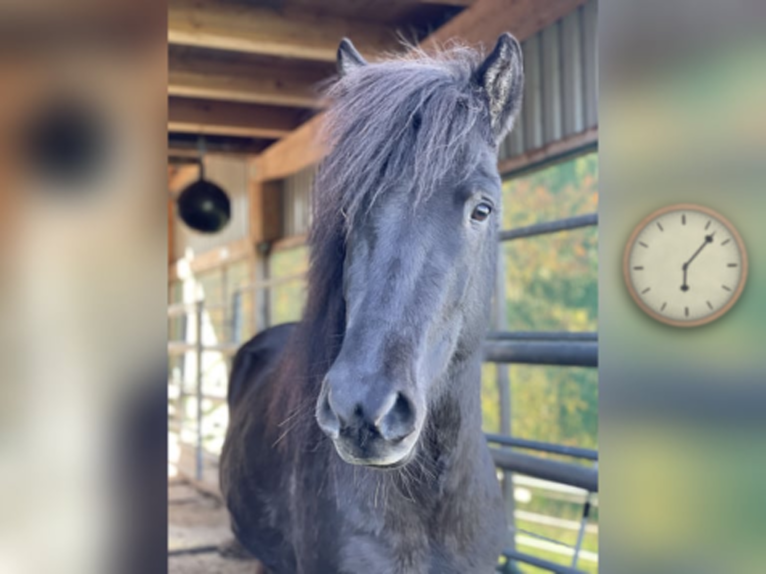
6:07
